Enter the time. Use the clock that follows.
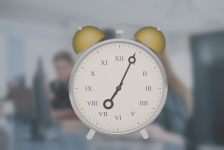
7:04
